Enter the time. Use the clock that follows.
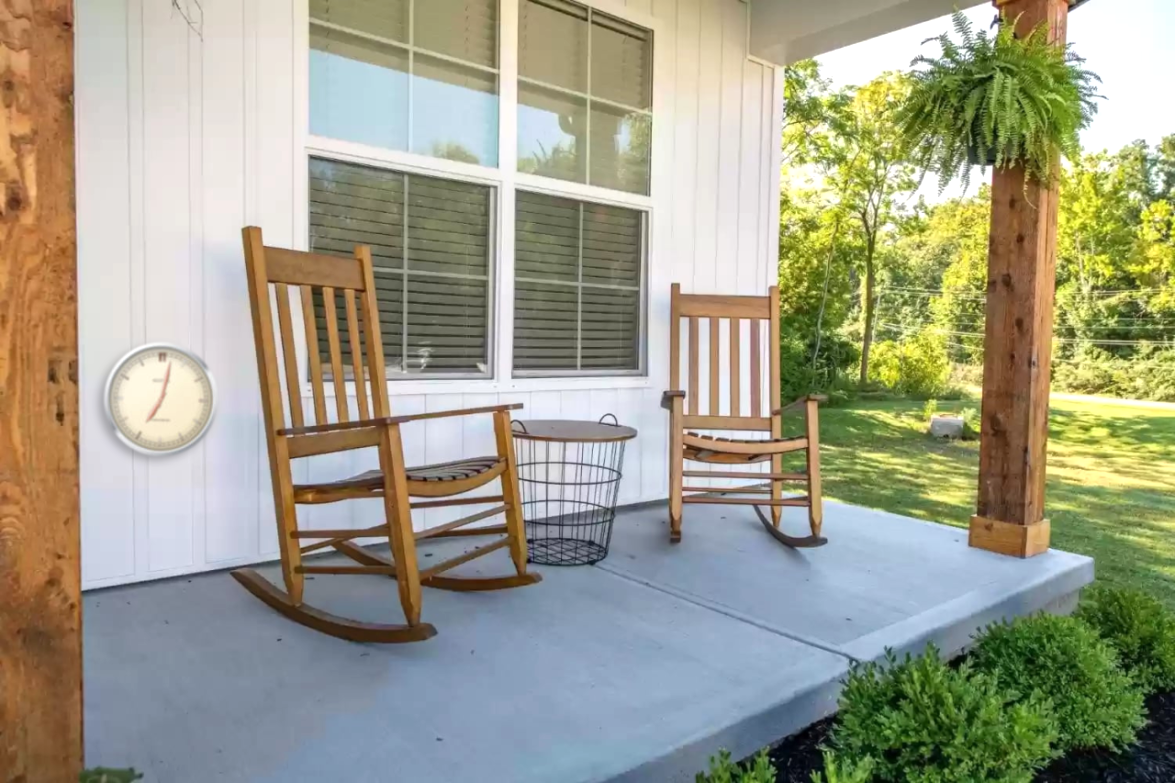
7:02
